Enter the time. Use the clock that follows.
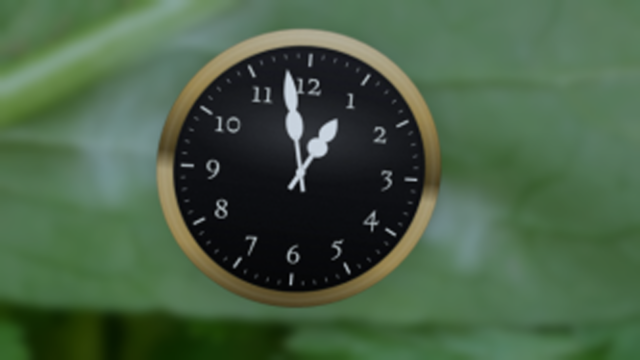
12:58
